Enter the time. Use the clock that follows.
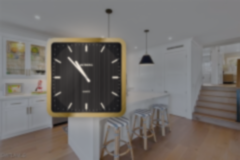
10:53
